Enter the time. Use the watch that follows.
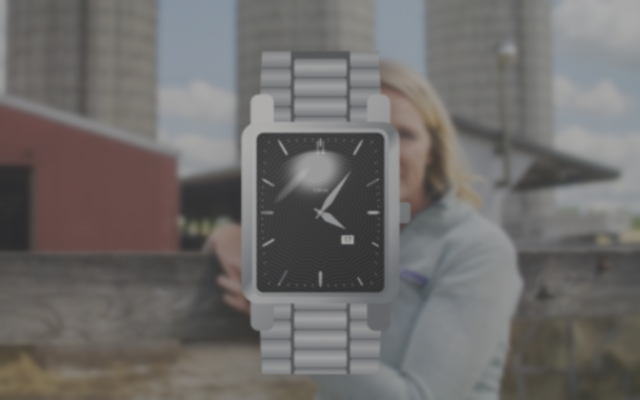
4:06
